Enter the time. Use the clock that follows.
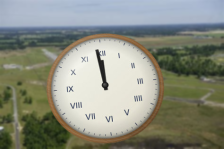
11:59
